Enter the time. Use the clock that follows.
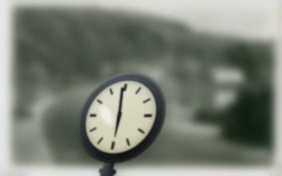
5:59
